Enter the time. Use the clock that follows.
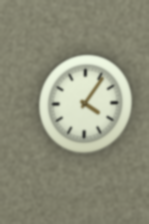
4:06
